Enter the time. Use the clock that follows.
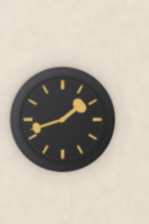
1:42
